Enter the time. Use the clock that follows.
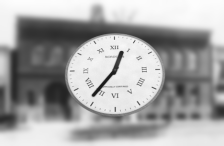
12:36
